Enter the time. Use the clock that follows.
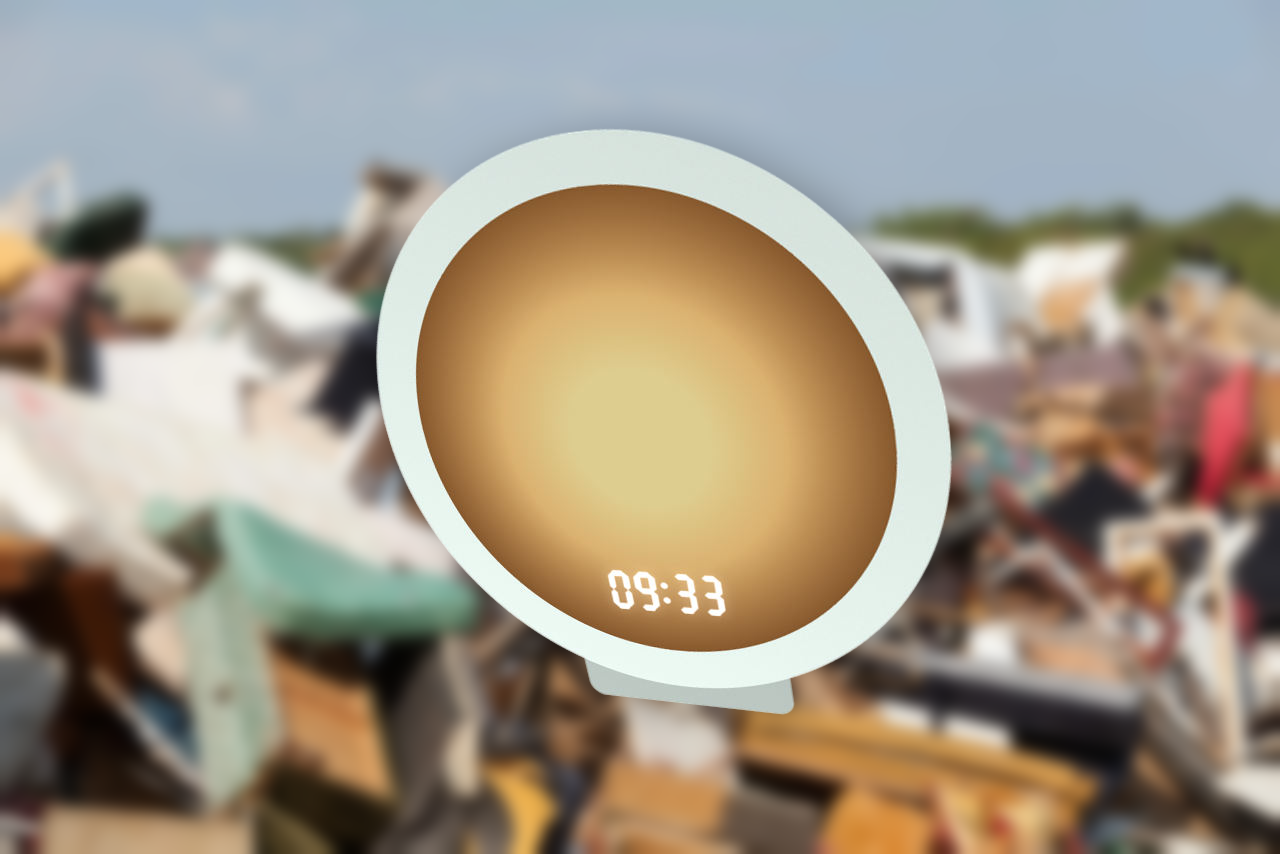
9:33
